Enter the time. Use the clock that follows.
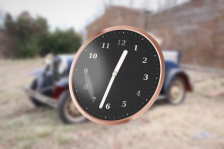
12:32
